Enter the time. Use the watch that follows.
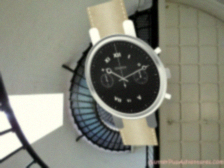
10:12
